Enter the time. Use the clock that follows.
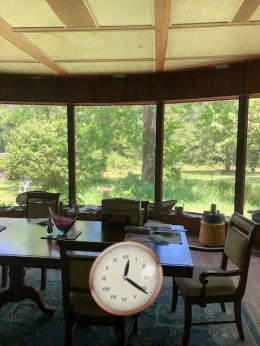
12:21
